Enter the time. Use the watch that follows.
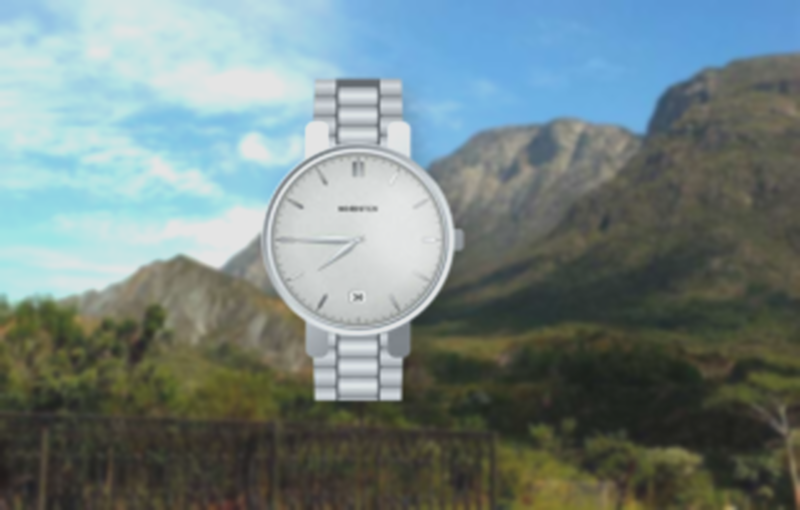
7:45
